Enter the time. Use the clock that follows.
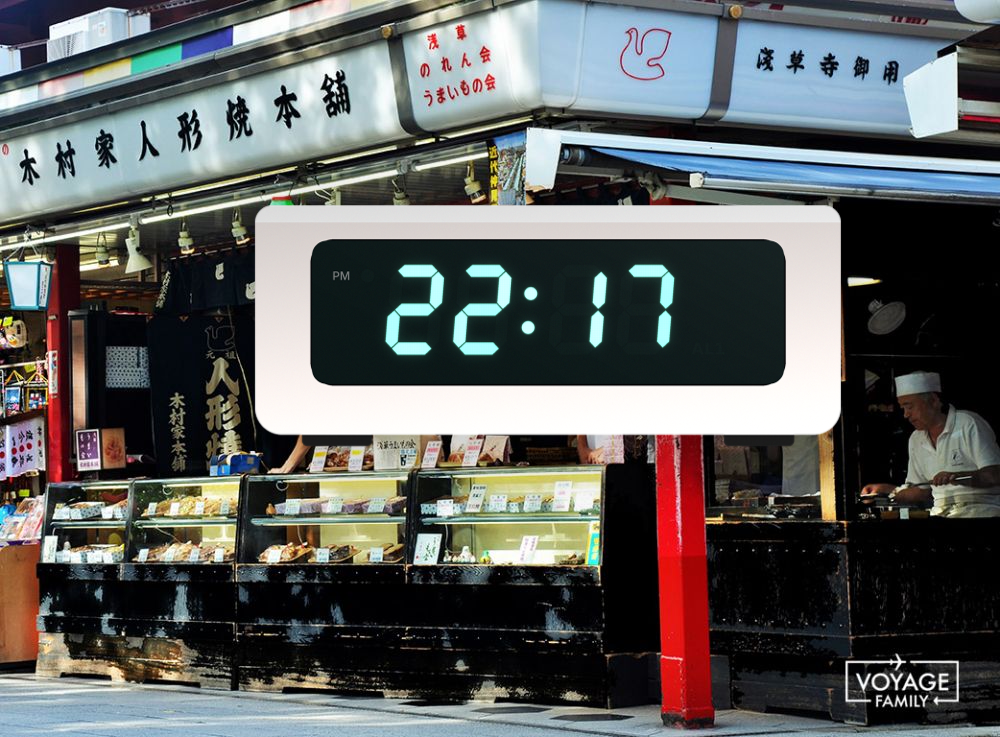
22:17
